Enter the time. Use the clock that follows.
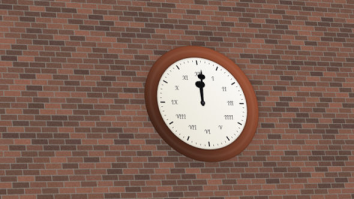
12:01
